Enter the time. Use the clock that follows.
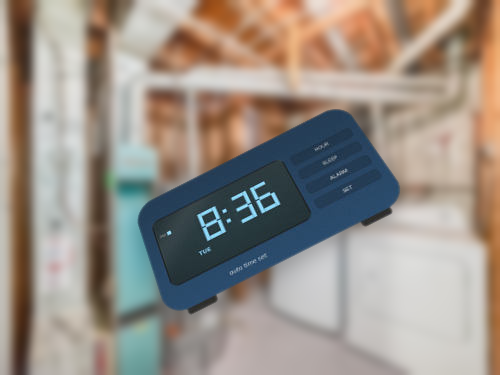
8:36
